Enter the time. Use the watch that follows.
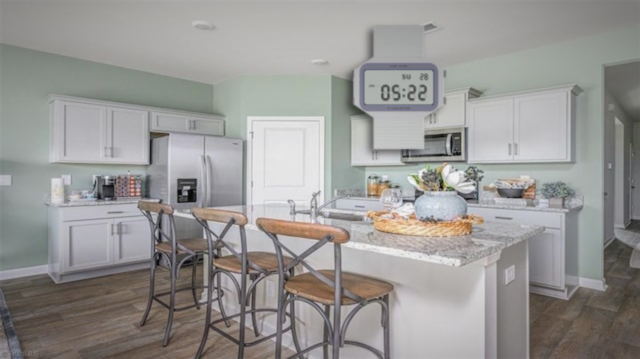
5:22
